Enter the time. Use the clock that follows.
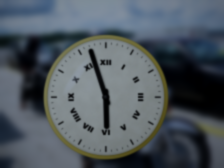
5:57
